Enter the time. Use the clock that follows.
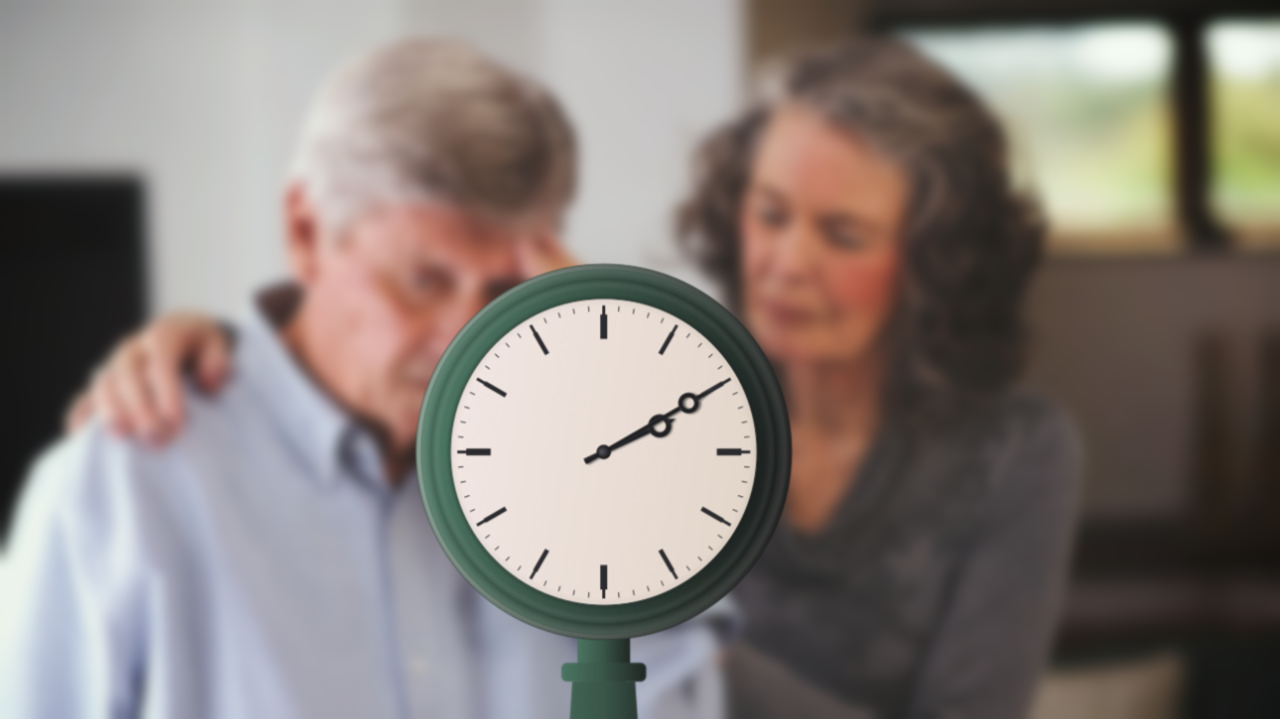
2:10
